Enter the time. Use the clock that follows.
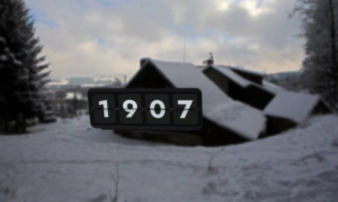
19:07
